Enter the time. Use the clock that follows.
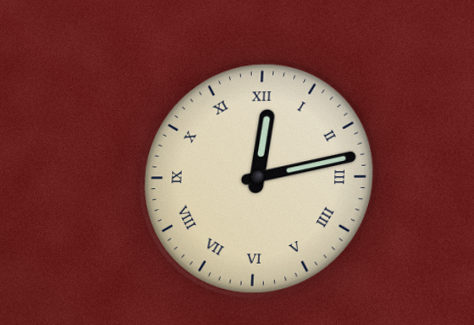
12:13
